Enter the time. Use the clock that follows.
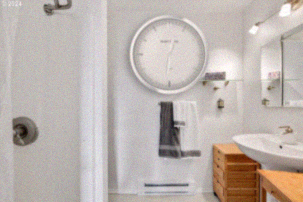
12:31
